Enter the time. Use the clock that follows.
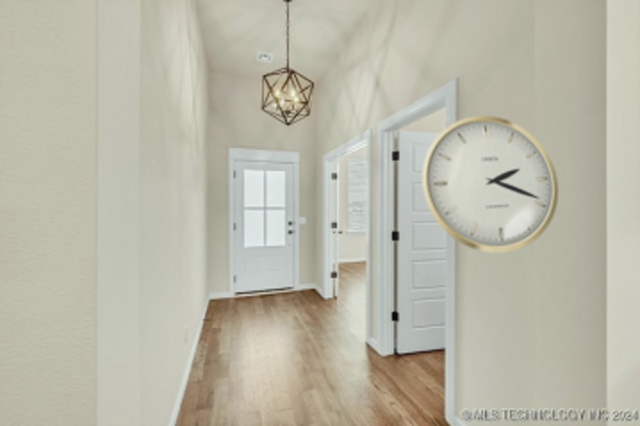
2:19
